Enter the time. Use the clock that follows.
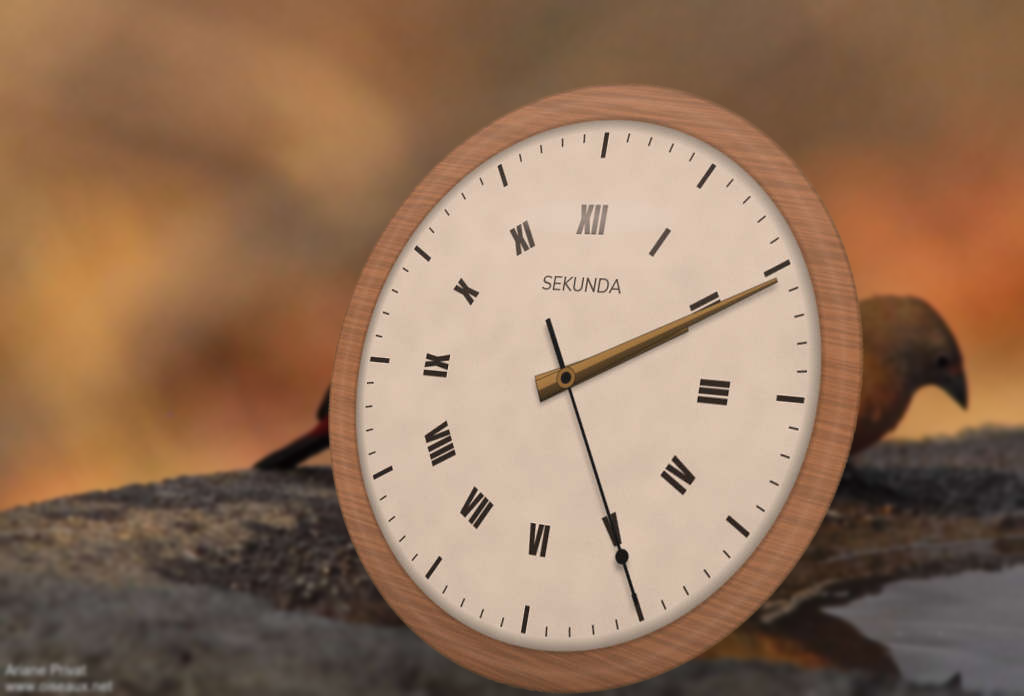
2:10:25
